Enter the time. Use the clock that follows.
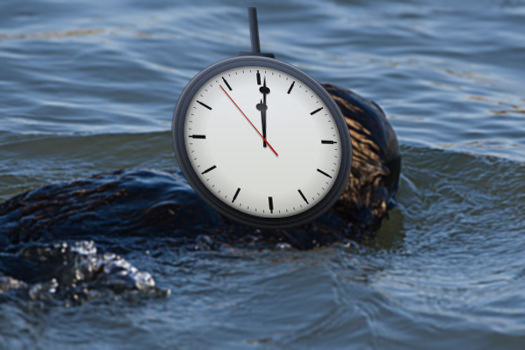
12:00:54
